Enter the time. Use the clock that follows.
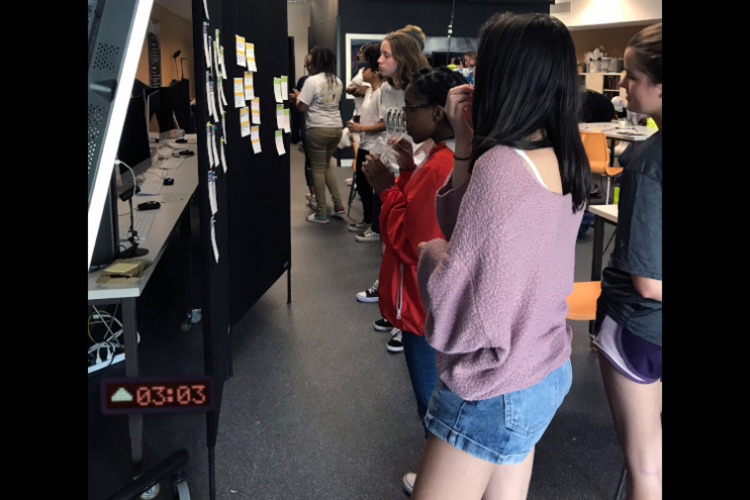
3:03
